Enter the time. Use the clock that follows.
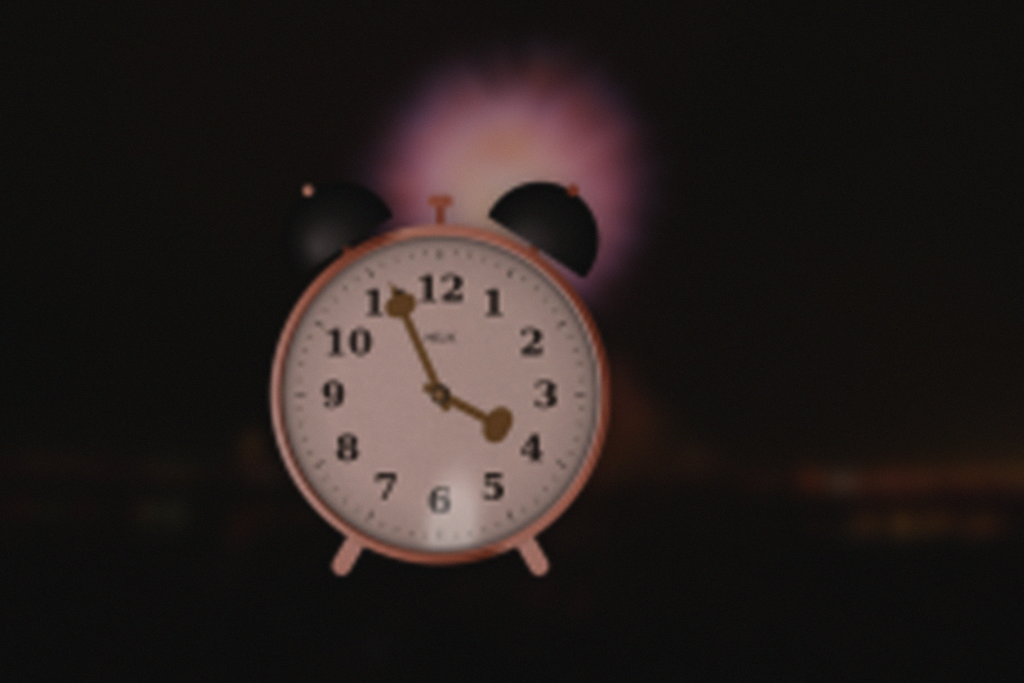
3:56
